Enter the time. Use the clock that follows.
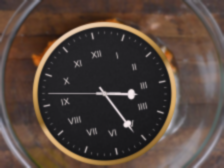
3:25:47
